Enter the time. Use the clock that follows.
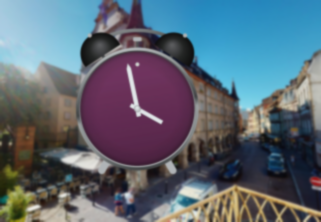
3:58
